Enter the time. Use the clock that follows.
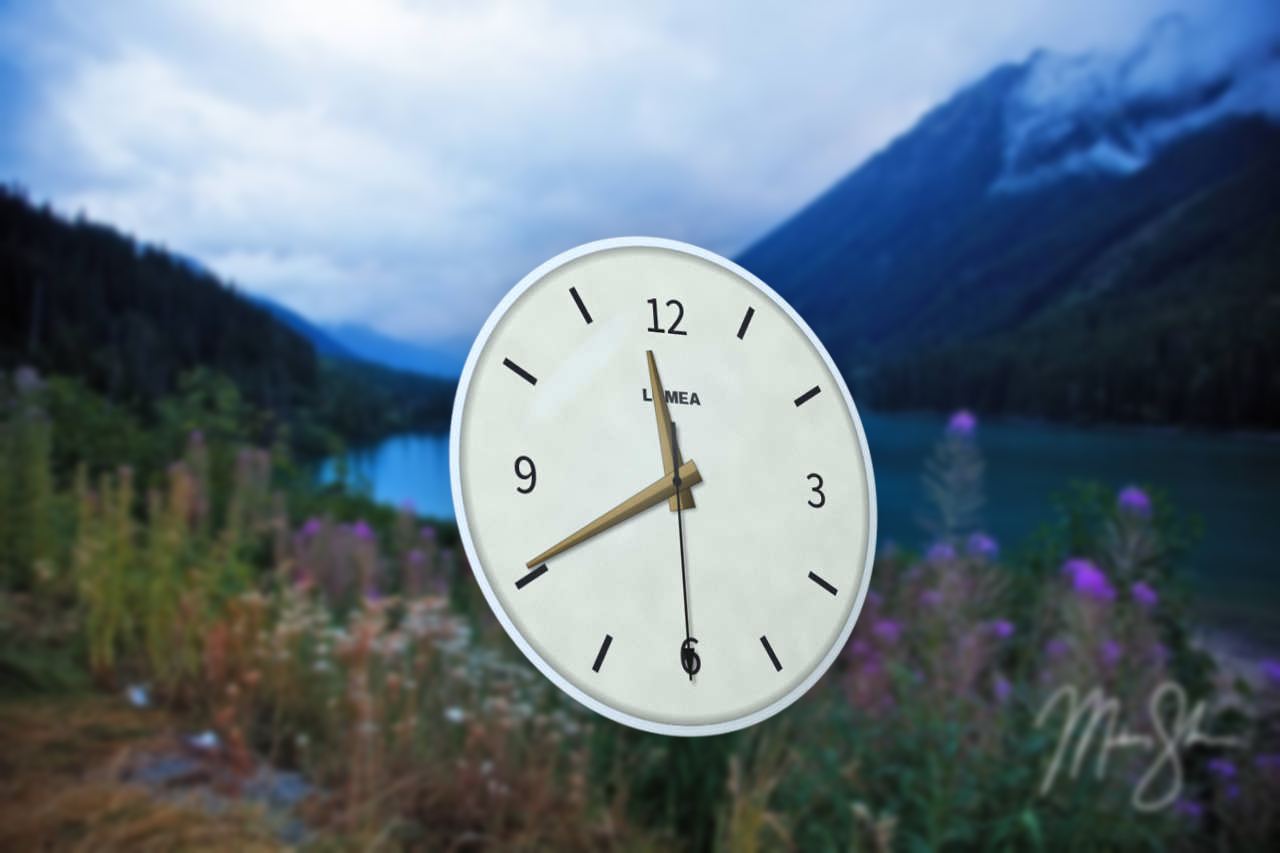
11:40:30
